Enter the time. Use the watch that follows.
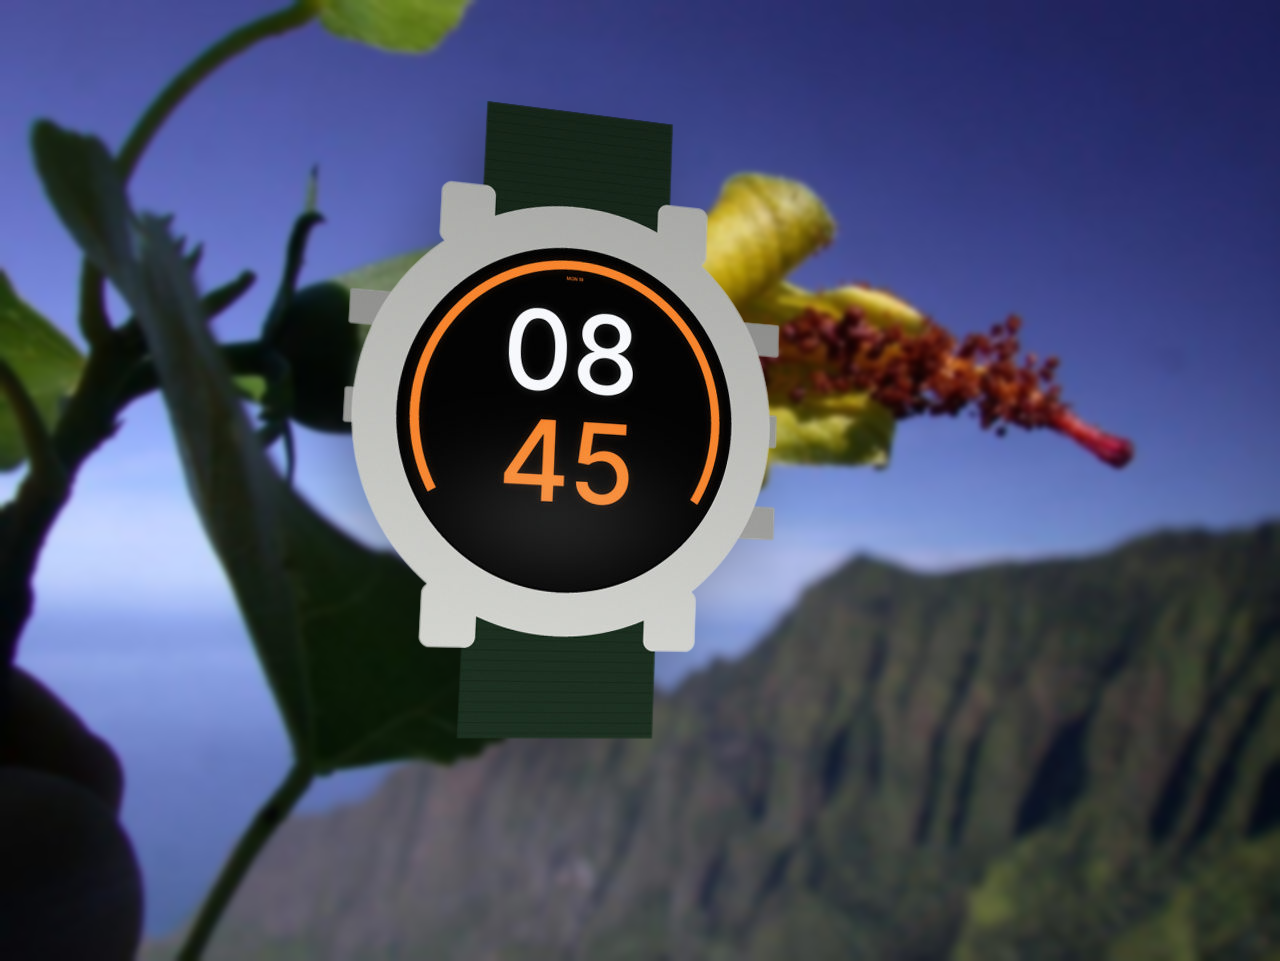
8:45
